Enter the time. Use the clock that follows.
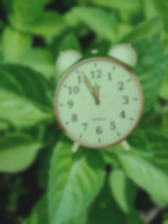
11:56
